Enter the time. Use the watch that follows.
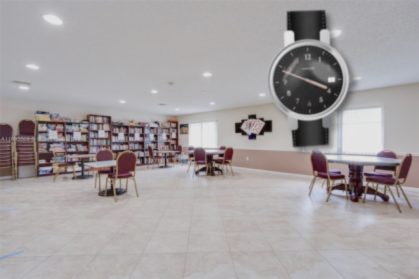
3:49
